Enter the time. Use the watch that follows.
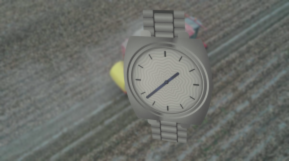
1:38
